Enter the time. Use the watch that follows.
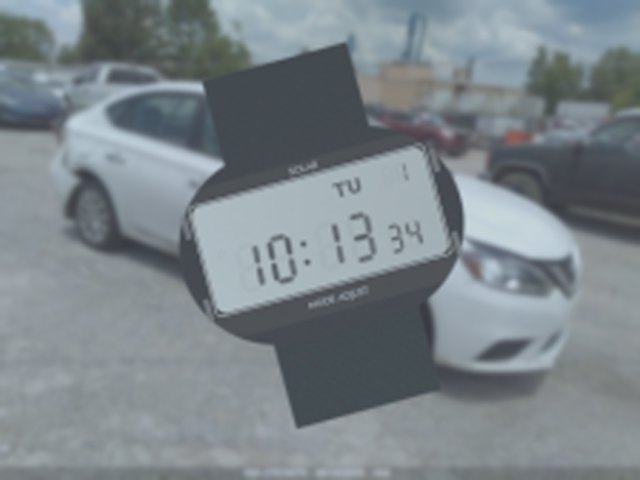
10:13:34
